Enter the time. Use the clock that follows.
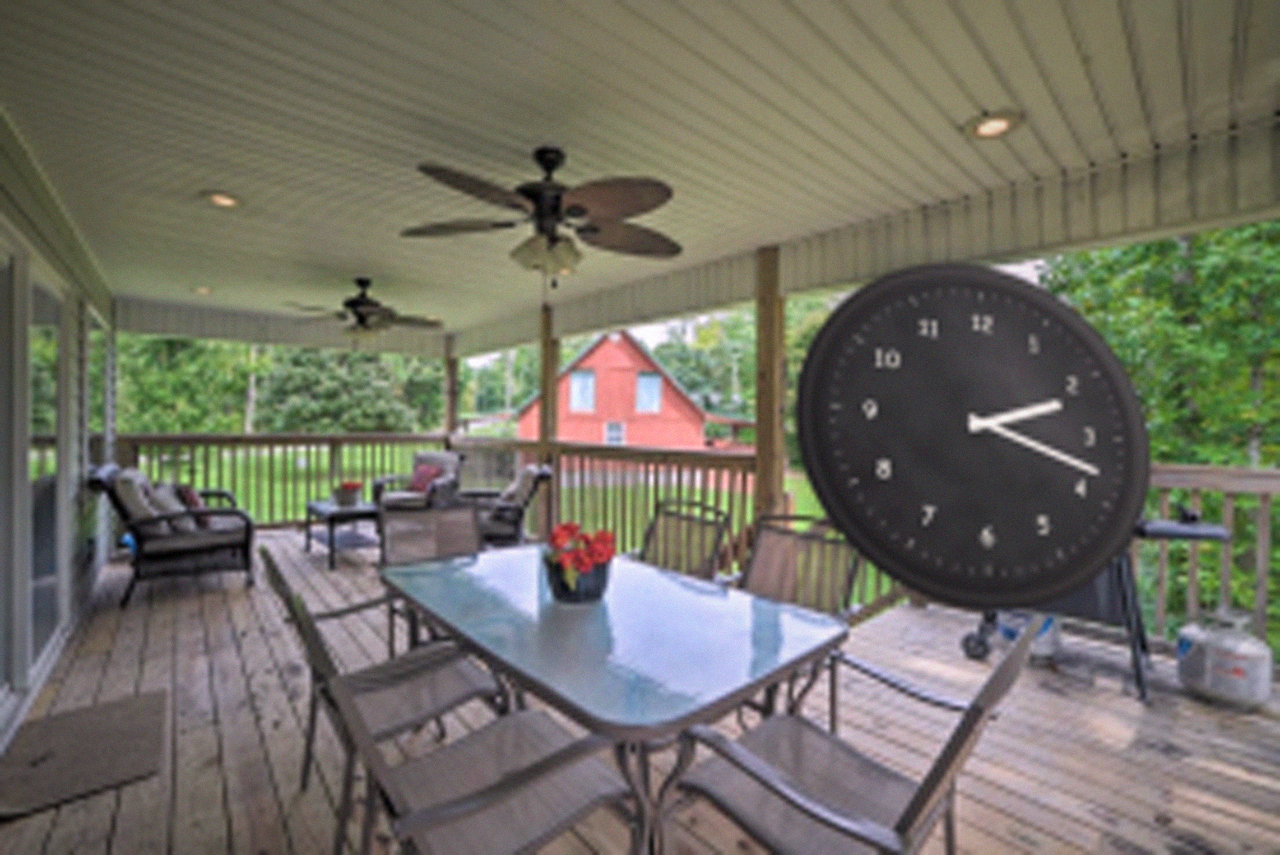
2:18
